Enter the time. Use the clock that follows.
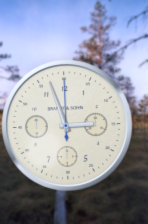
2:57
